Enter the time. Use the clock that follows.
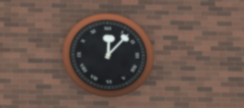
12:07
